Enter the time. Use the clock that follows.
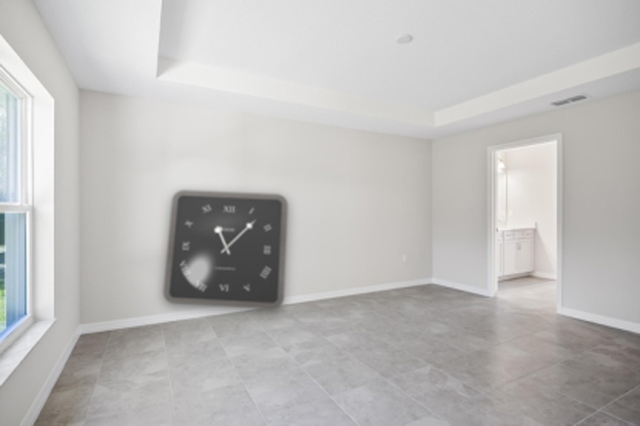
11:07
